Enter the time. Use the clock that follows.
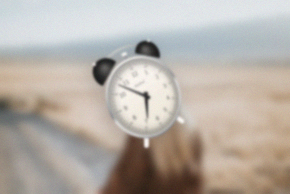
6:53
